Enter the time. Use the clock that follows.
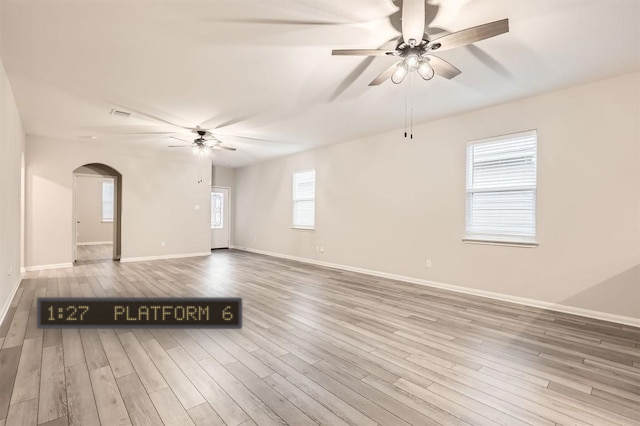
1:27
